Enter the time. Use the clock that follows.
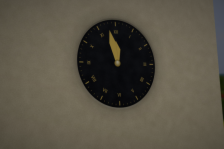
11:58
